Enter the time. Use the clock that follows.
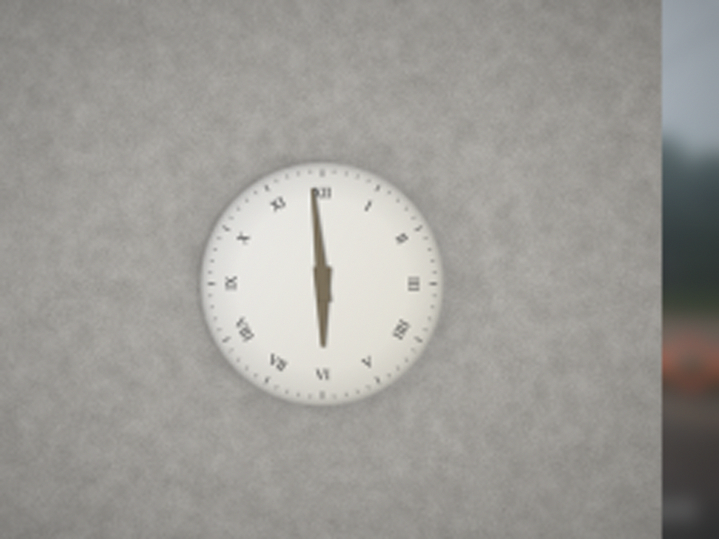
5:59
